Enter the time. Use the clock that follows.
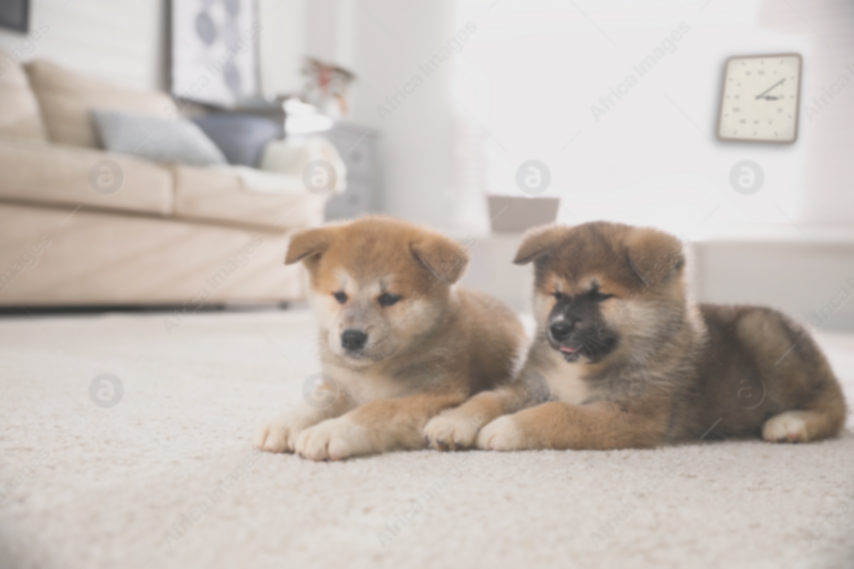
3:09
